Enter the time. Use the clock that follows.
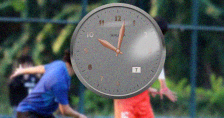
10:02
